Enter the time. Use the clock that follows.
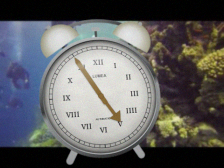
4:55
